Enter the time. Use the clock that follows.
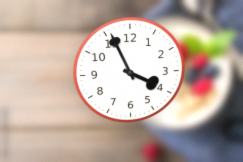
3:56
